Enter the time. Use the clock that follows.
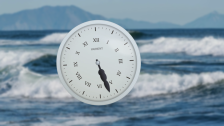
5:27
